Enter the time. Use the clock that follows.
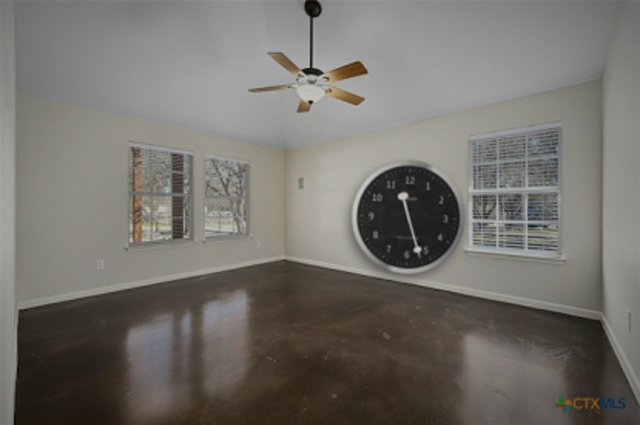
11:27
